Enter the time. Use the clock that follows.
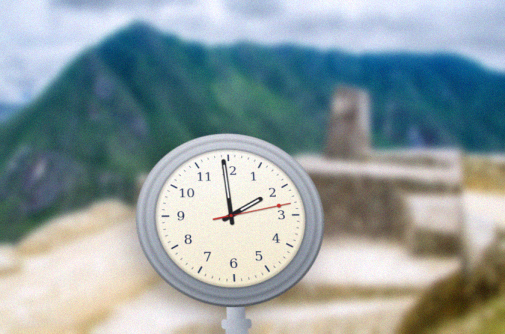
1:59:13
